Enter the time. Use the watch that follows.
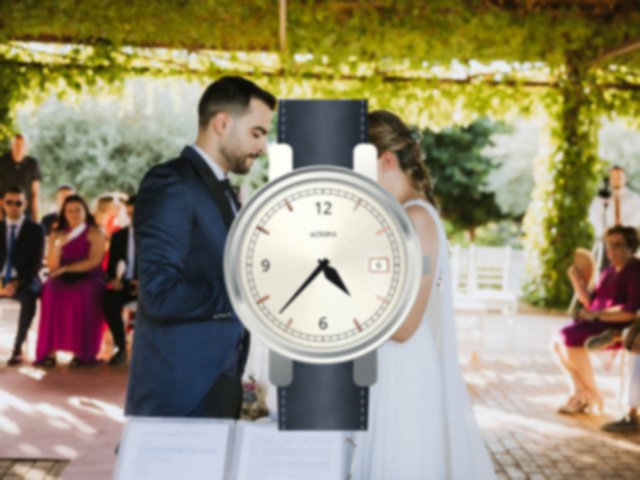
4:37
